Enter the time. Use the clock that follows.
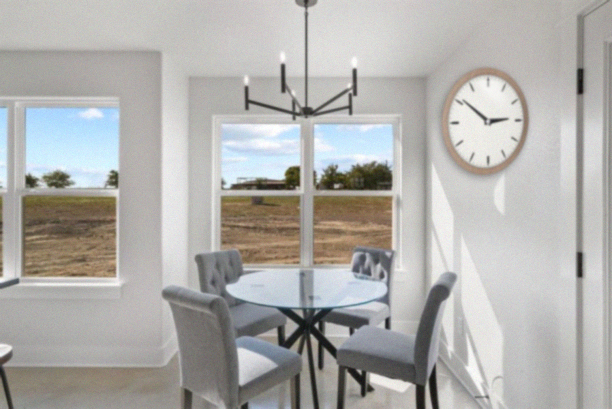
2:51
